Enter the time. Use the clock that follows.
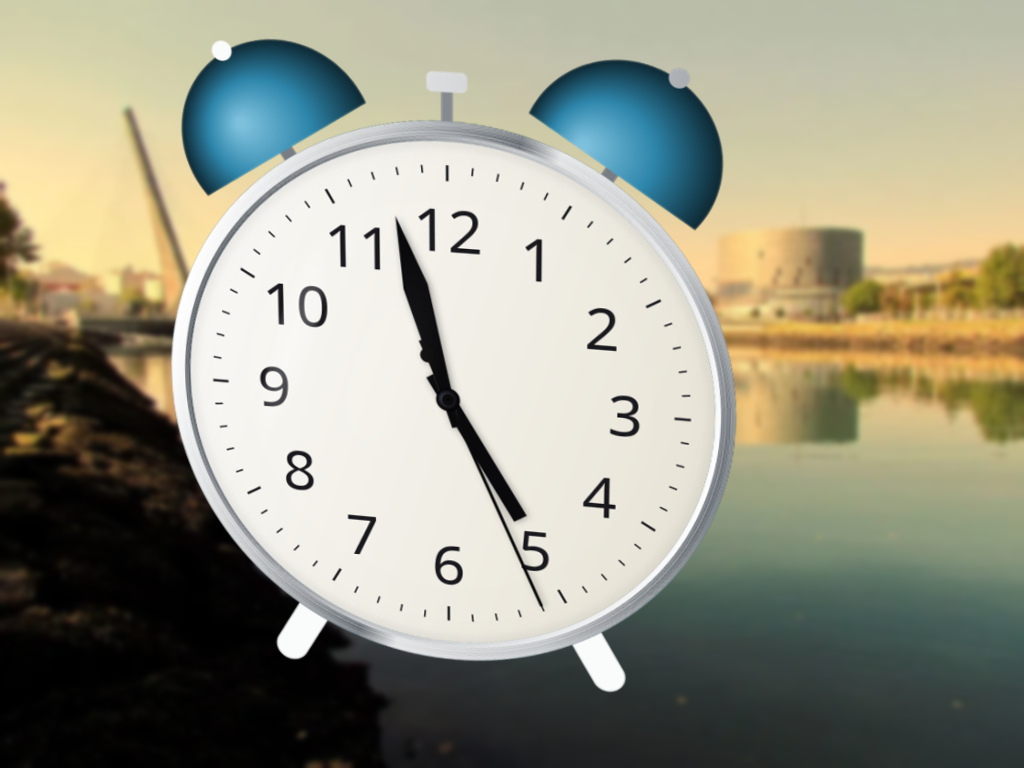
4:57:26
